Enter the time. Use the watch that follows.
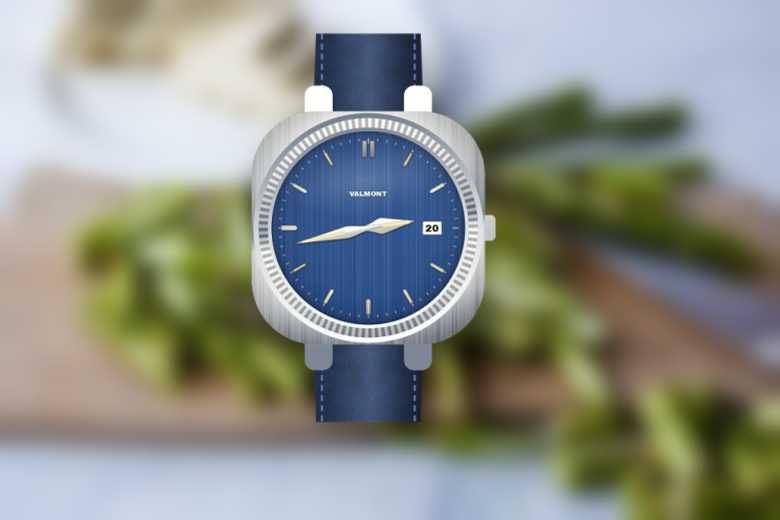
2:43
